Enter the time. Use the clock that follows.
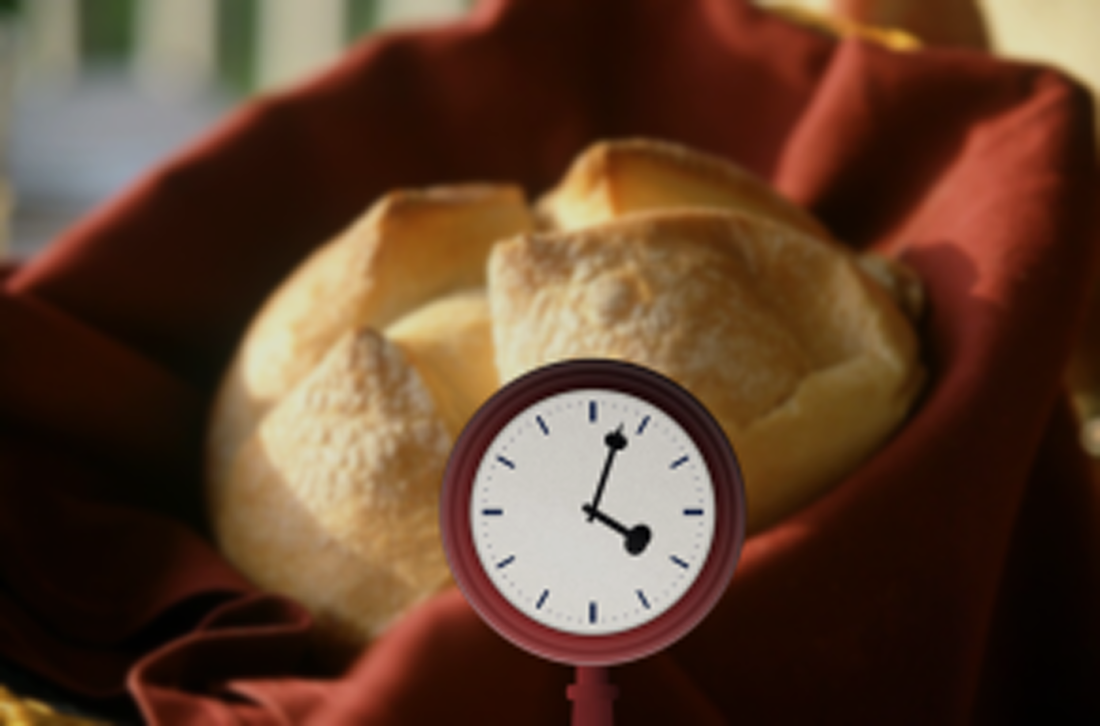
4:03
